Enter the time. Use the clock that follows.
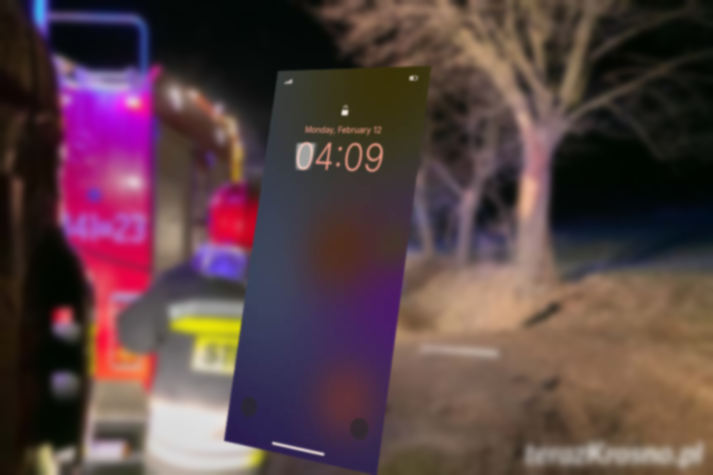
4:09
